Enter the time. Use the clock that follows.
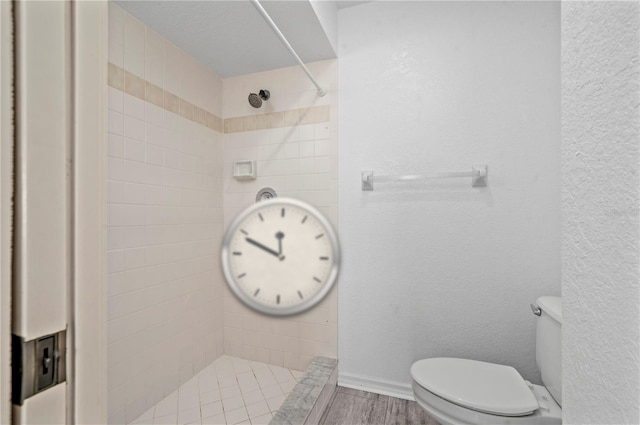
11:49
